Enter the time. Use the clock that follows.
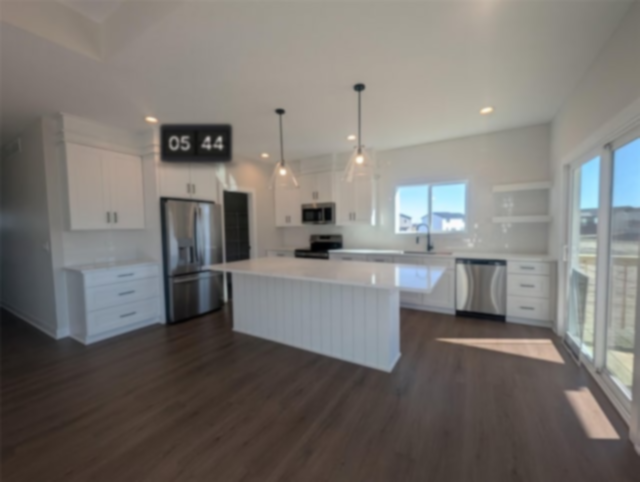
5:44
